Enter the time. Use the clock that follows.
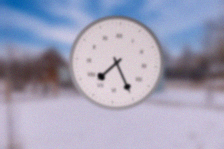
7:25
